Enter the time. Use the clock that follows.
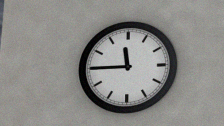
11:45
